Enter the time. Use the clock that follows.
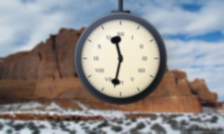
11:32
